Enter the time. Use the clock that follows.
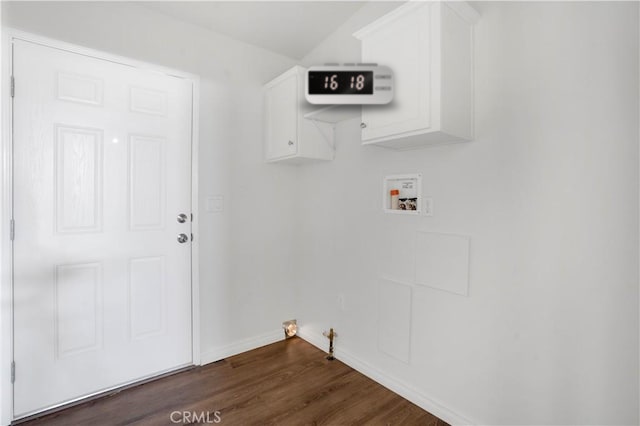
16:18
